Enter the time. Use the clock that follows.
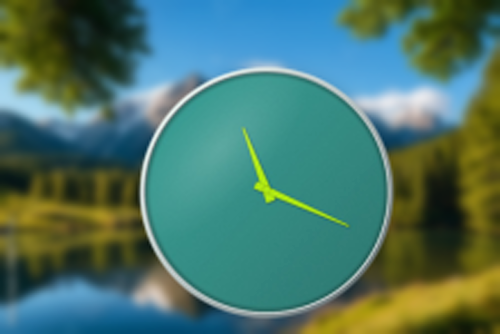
11:19
